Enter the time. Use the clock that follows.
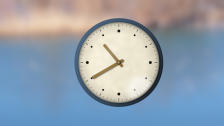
10:40
